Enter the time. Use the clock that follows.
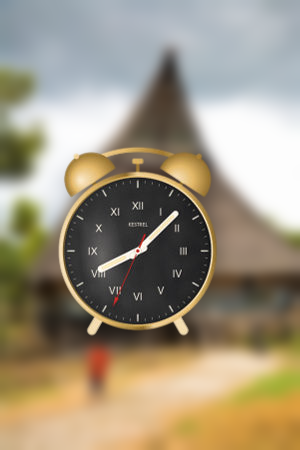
8:07:34
